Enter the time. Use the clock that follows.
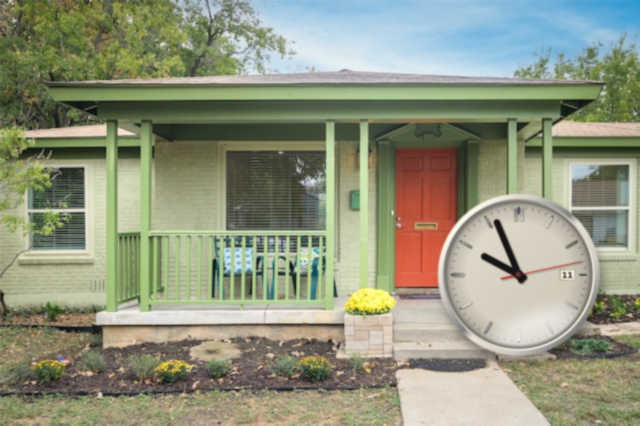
9:56:13
